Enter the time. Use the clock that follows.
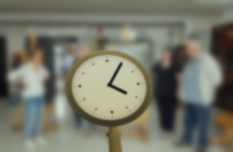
4:05
